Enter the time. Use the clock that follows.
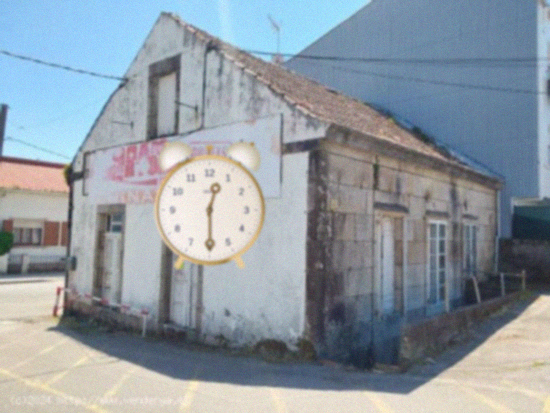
12:30
